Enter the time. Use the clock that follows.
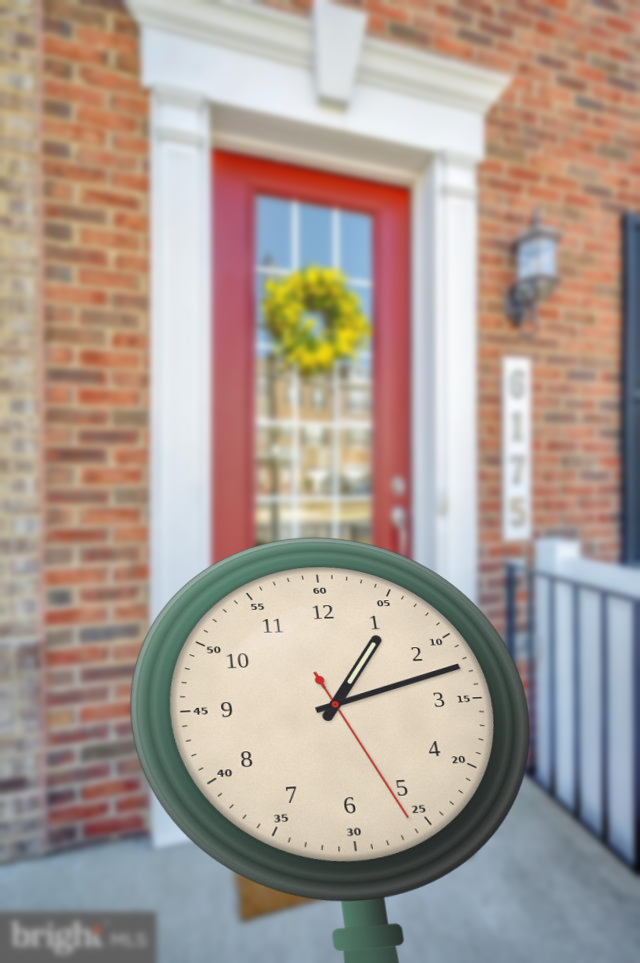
1:12:26
